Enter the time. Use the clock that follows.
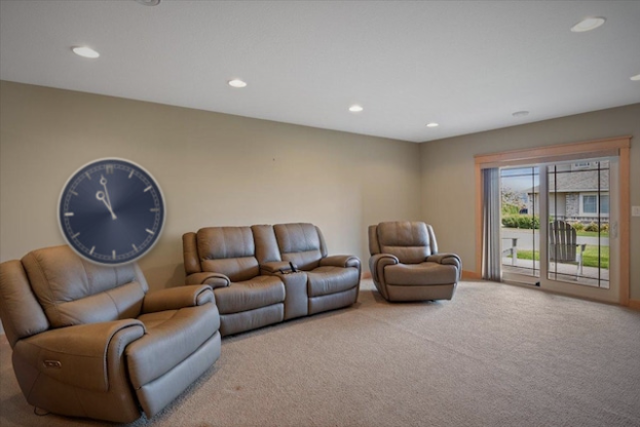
10:58
